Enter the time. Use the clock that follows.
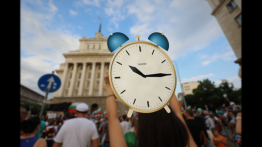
10:15
